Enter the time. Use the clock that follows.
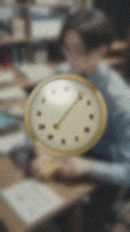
7:06
